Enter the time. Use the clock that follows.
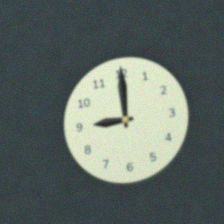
9:00
